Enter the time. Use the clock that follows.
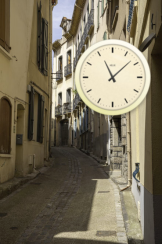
11:08
